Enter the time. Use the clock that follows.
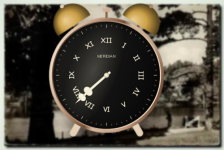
7:38
